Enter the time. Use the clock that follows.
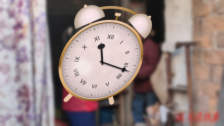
11:17
